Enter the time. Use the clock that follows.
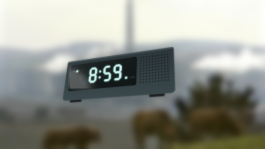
8:59
